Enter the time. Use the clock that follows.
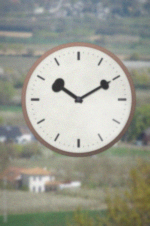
10:10
